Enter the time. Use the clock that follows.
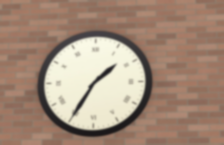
1:35
